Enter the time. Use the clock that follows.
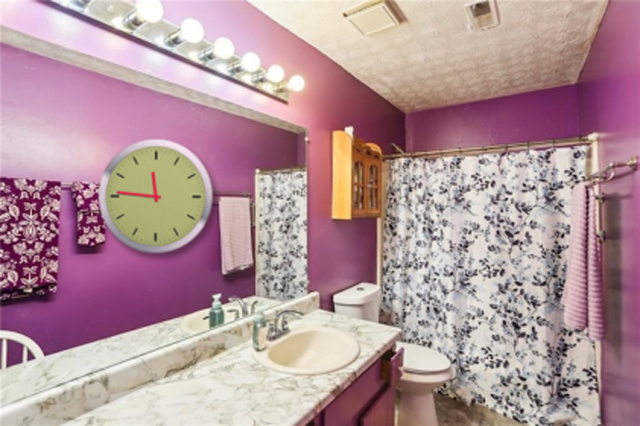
11:46
